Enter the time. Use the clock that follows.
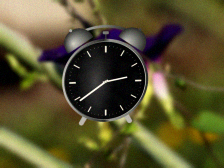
2:39
